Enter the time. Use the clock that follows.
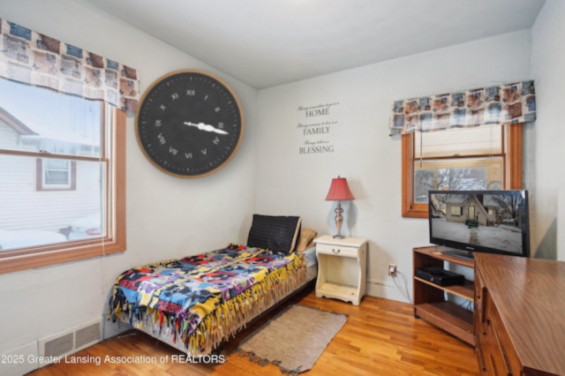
3:17
